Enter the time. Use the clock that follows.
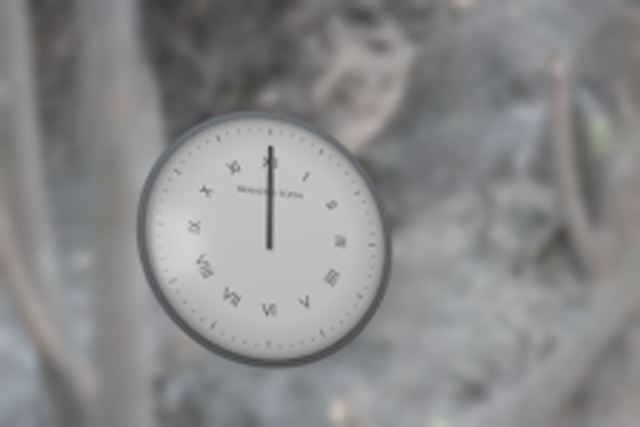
12:00
